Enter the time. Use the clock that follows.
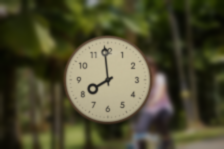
7:59
